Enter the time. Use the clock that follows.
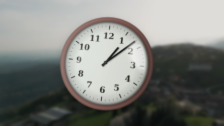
1:08
